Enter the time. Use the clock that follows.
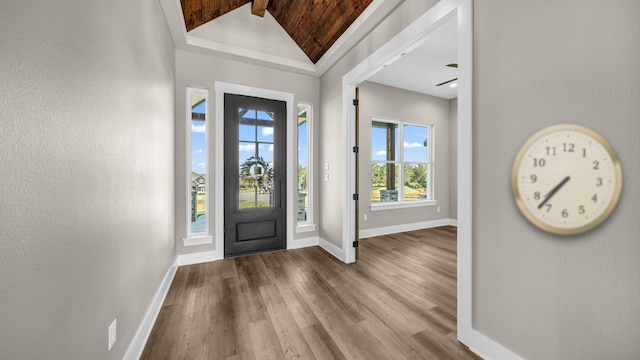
7:37
